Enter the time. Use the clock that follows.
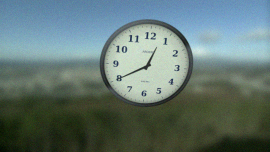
12:40
